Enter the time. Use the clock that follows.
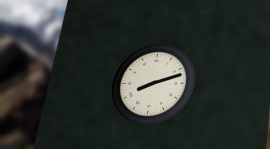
8:12
